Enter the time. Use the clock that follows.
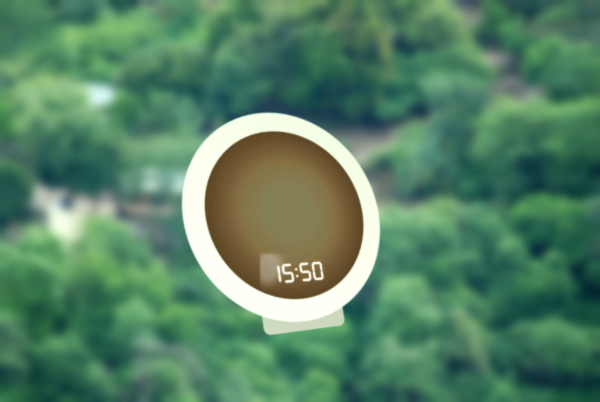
15:50
